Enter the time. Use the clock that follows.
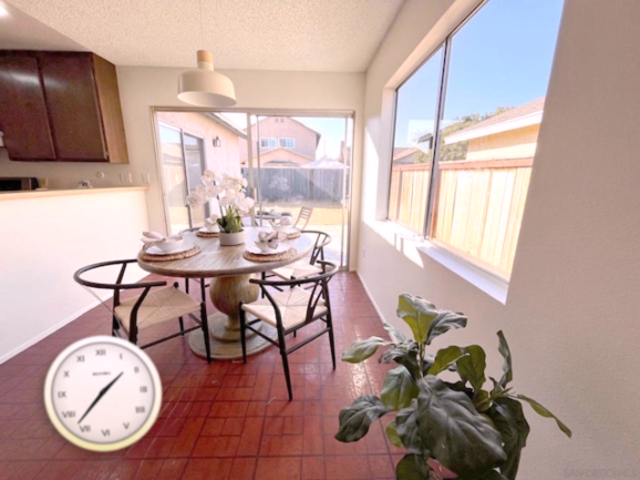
1:37
